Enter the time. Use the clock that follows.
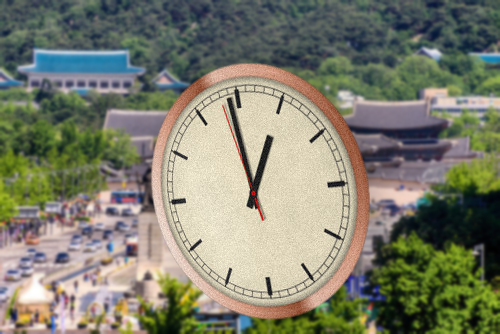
12:58:58
